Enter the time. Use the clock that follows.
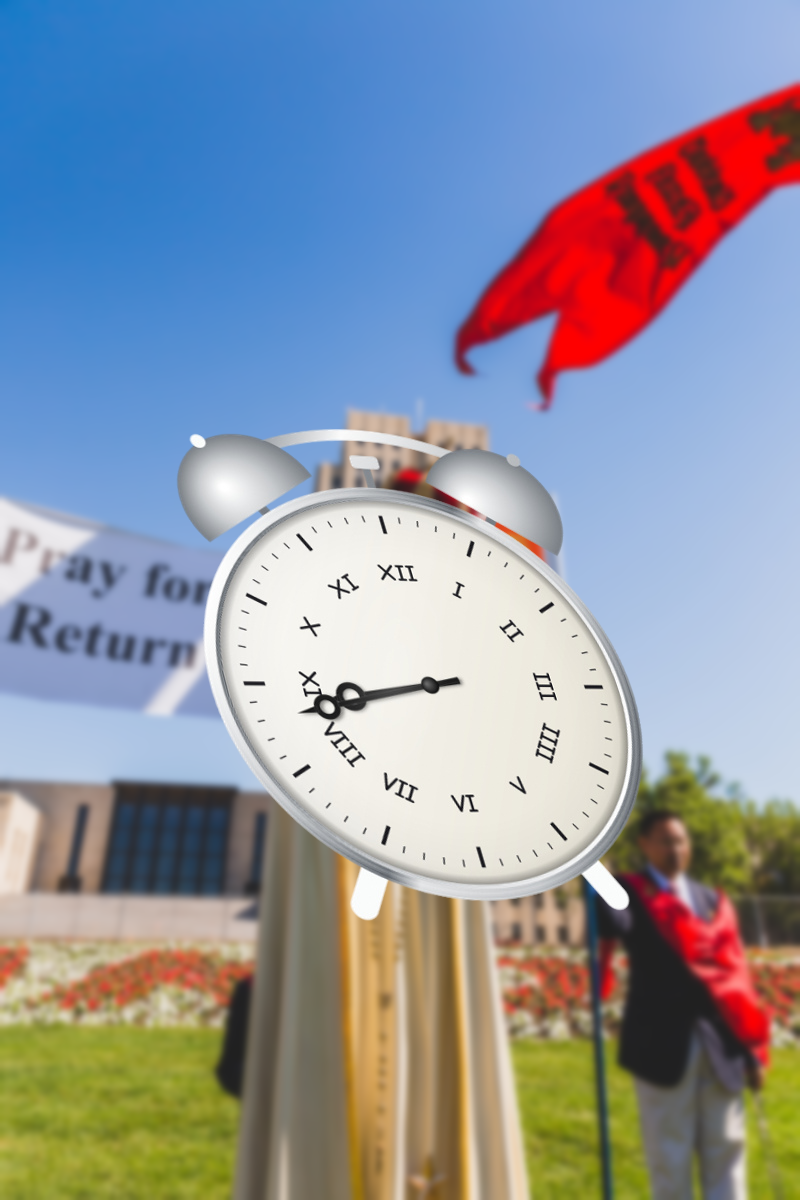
8:43
